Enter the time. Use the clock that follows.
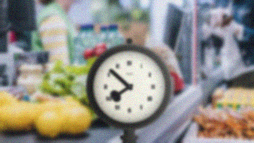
7:52
